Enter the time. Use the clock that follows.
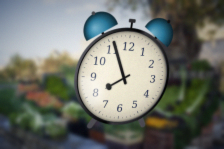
7:56
